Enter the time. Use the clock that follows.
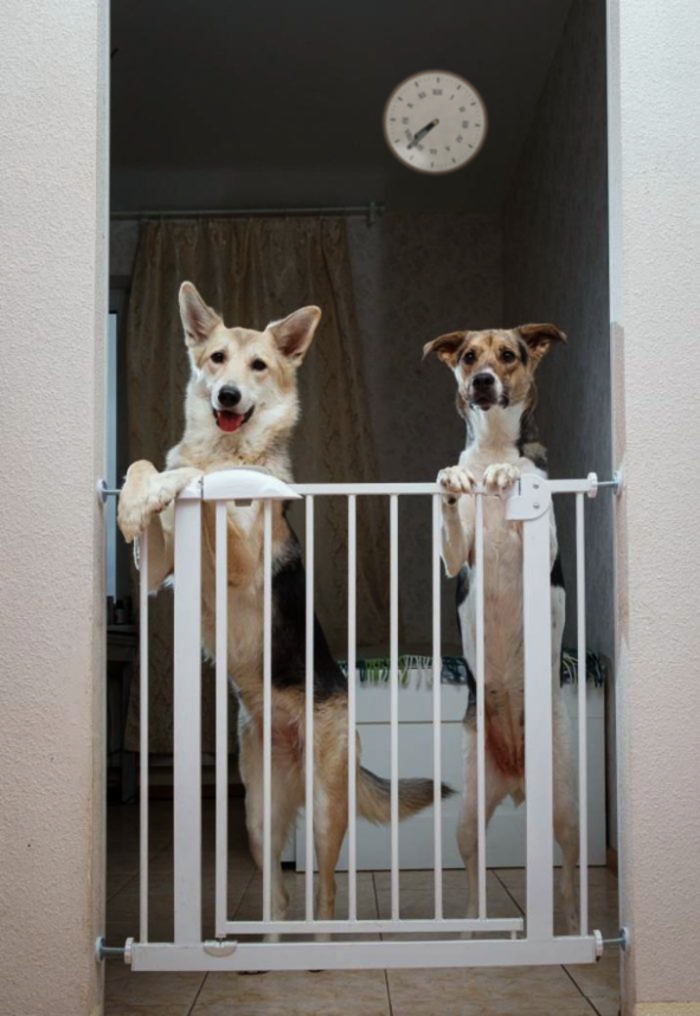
7:37
